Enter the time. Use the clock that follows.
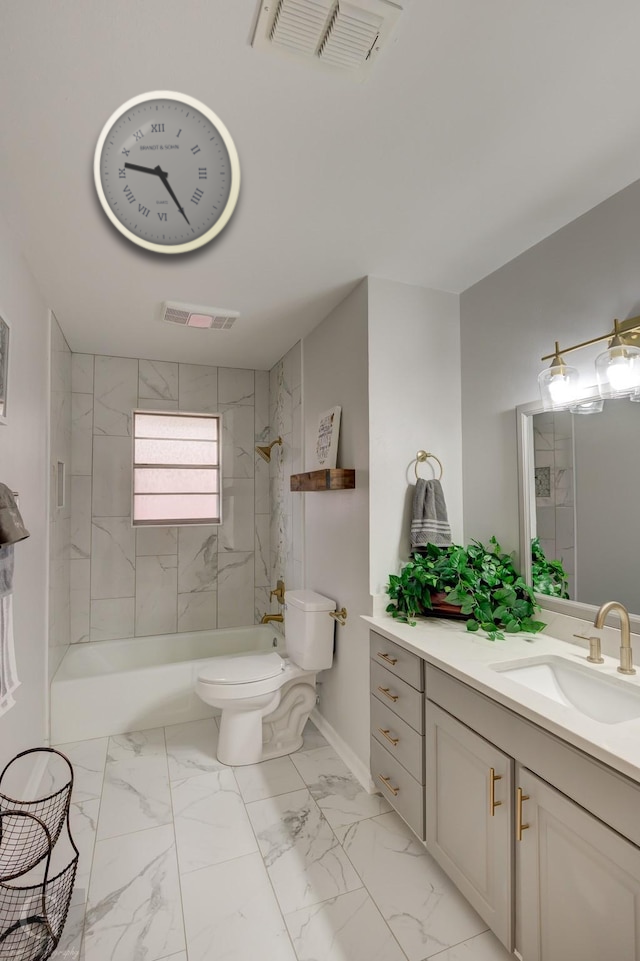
9:25
